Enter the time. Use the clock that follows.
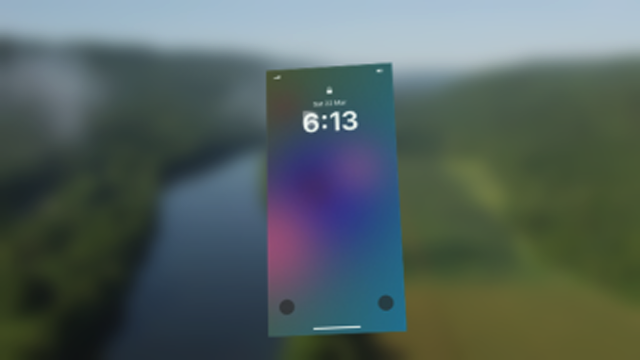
6:13
